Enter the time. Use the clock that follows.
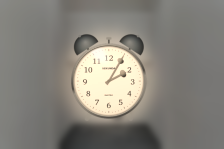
2:05
